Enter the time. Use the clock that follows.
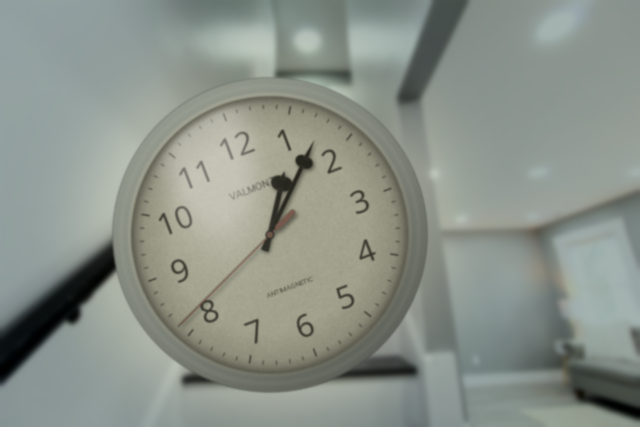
1:07:41
